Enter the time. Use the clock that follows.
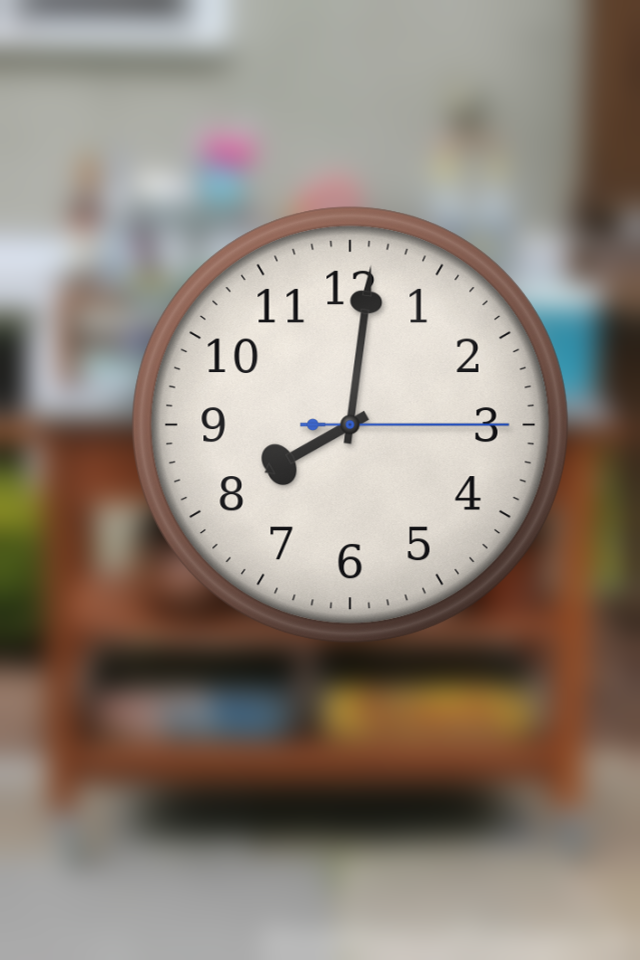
8:01:15
